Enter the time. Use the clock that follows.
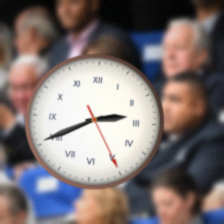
2:40:25
